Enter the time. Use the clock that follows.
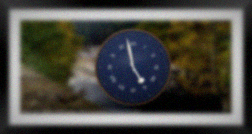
4:58
